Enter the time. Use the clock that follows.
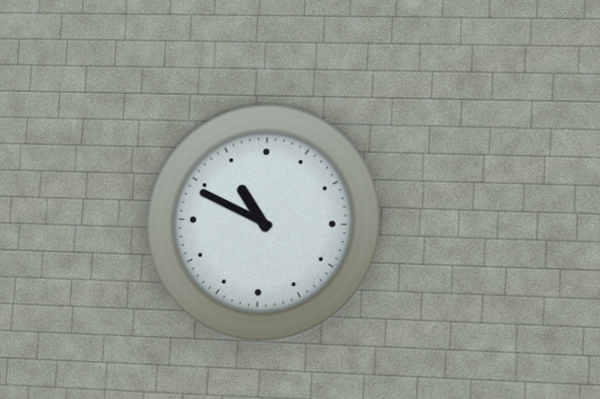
10:49
